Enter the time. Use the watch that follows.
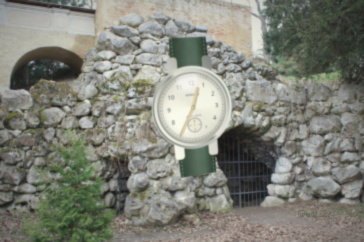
12:35
